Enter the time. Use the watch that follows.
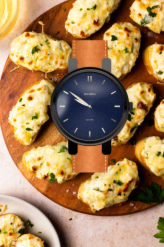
9:51
